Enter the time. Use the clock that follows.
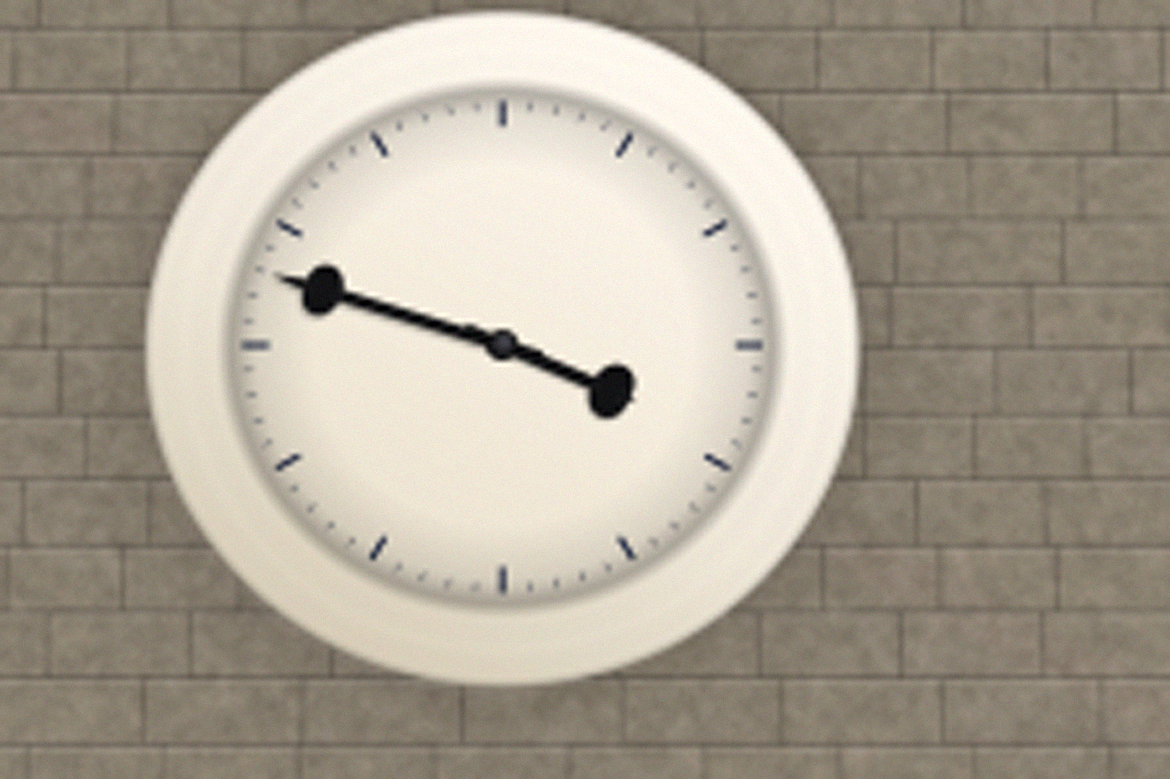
3:48
